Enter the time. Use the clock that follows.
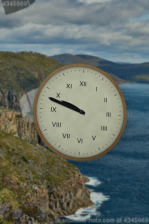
9:48
